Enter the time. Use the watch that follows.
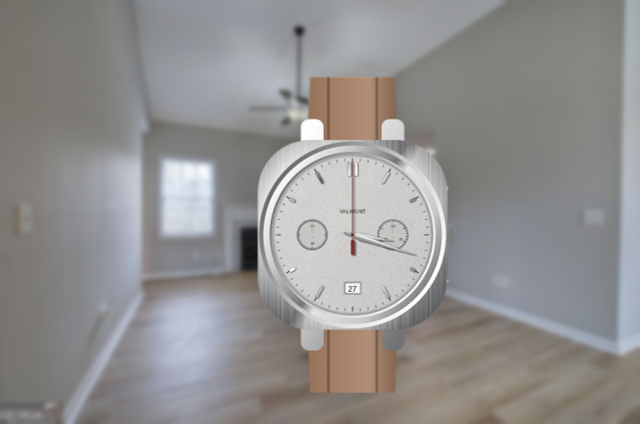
3:18
